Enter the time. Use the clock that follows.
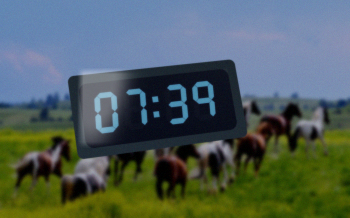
7:39
